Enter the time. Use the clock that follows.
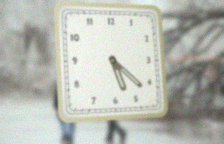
5:22
